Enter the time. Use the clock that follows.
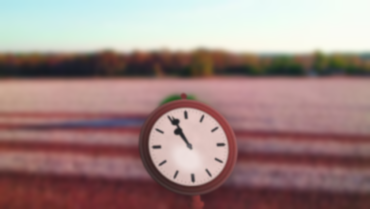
10:56
